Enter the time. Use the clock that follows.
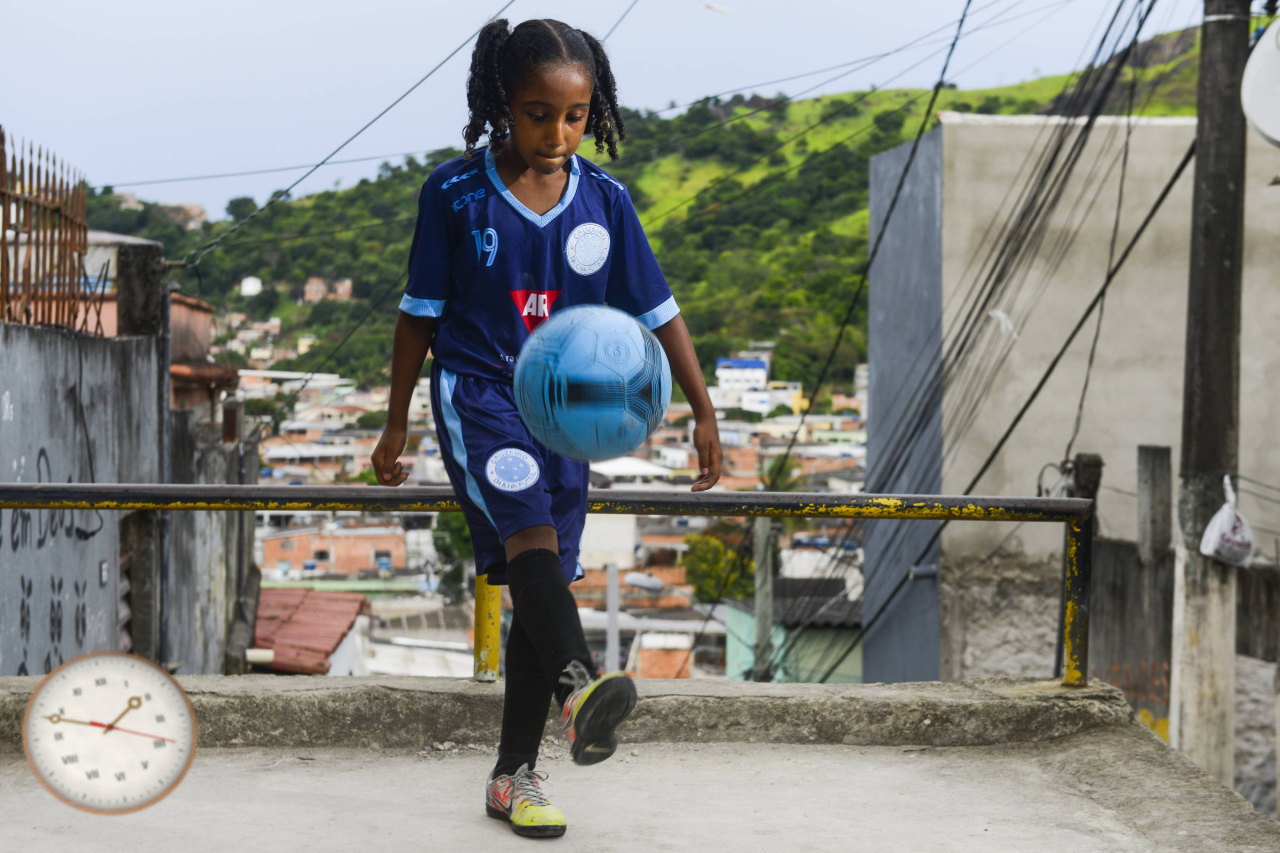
1:48:19
